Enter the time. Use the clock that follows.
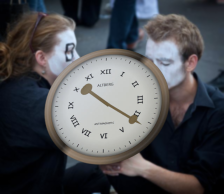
10:21
